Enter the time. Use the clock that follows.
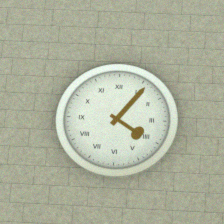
4:06
